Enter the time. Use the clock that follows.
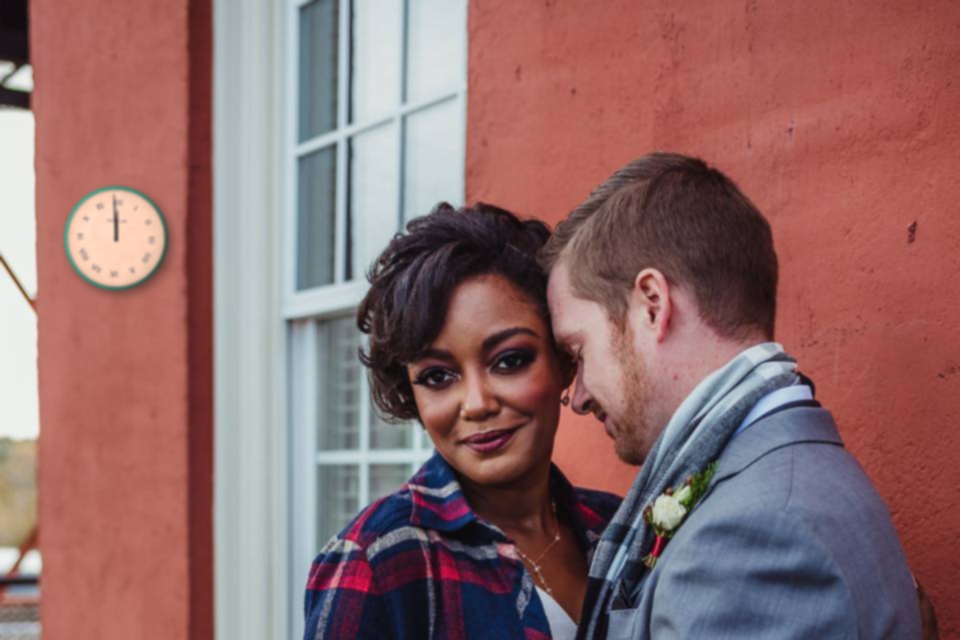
11:59
